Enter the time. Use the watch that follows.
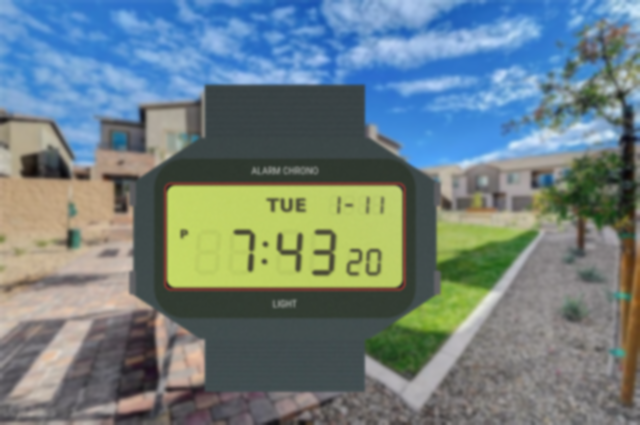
7:43:20
